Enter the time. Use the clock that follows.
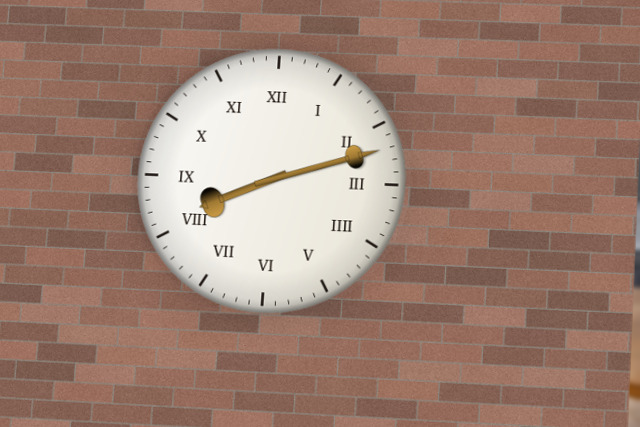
8:12
